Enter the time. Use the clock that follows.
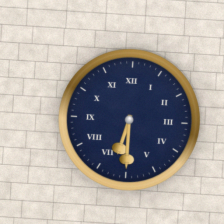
6:30
